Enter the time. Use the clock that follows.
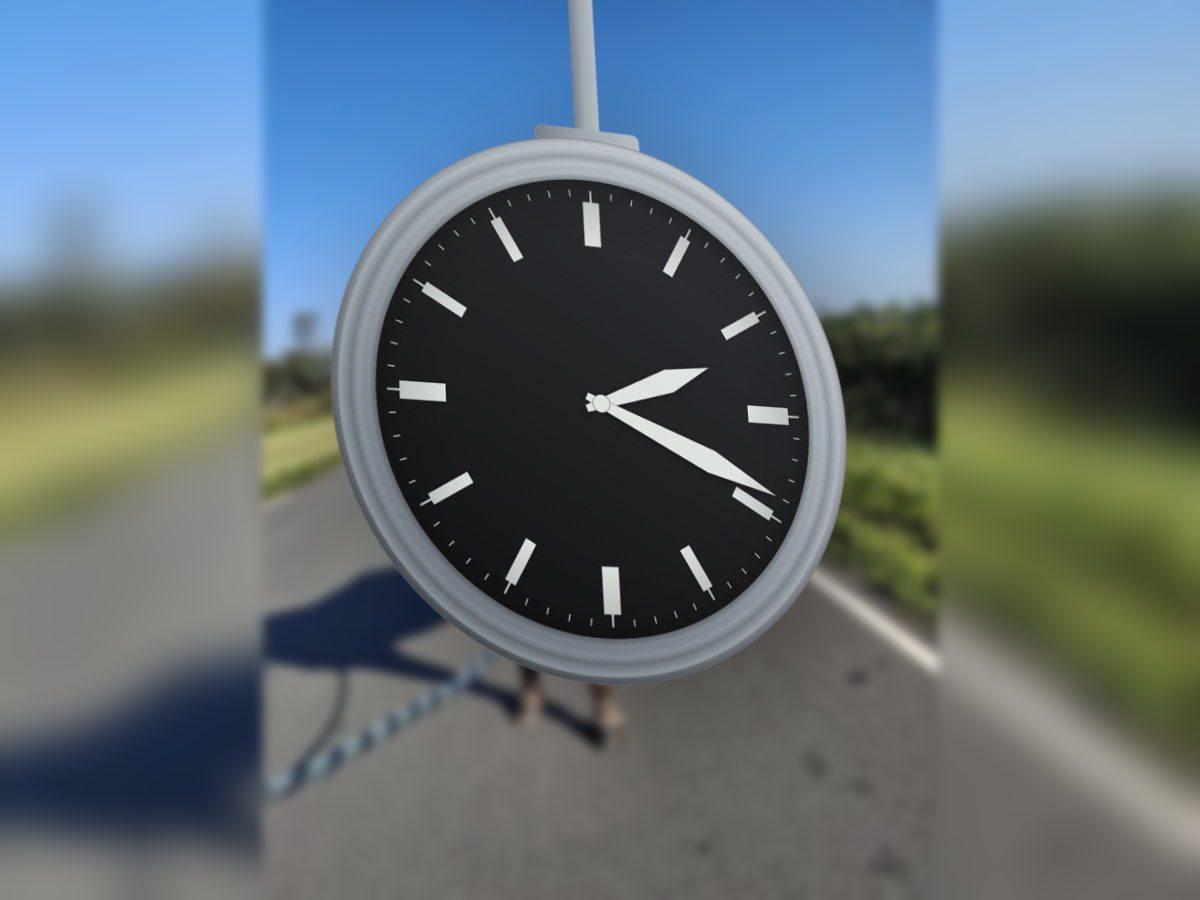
2:19
